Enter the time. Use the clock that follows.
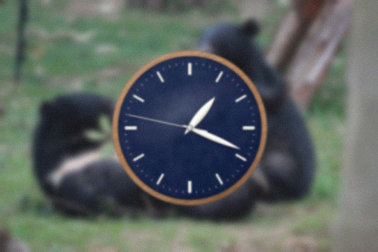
1:18:47
